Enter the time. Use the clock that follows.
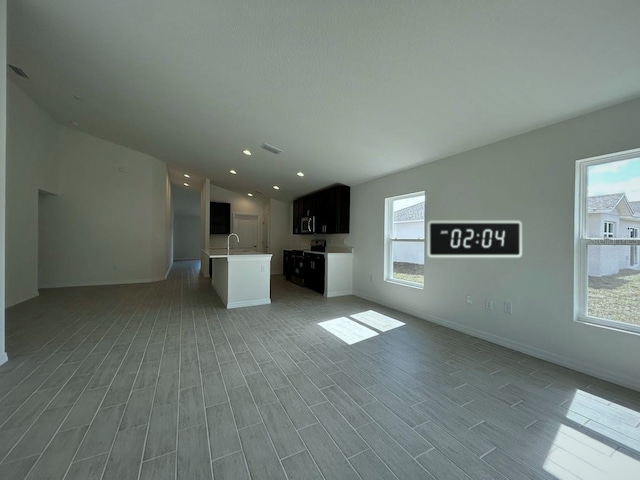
2:04
